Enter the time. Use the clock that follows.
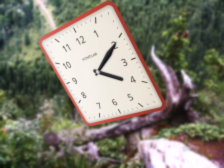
4:10
